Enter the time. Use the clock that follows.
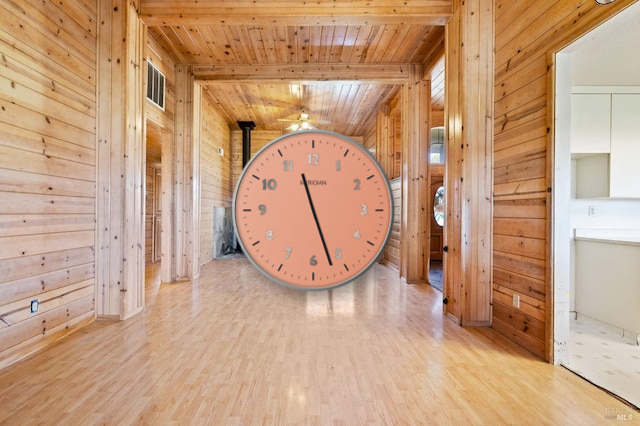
11:27
